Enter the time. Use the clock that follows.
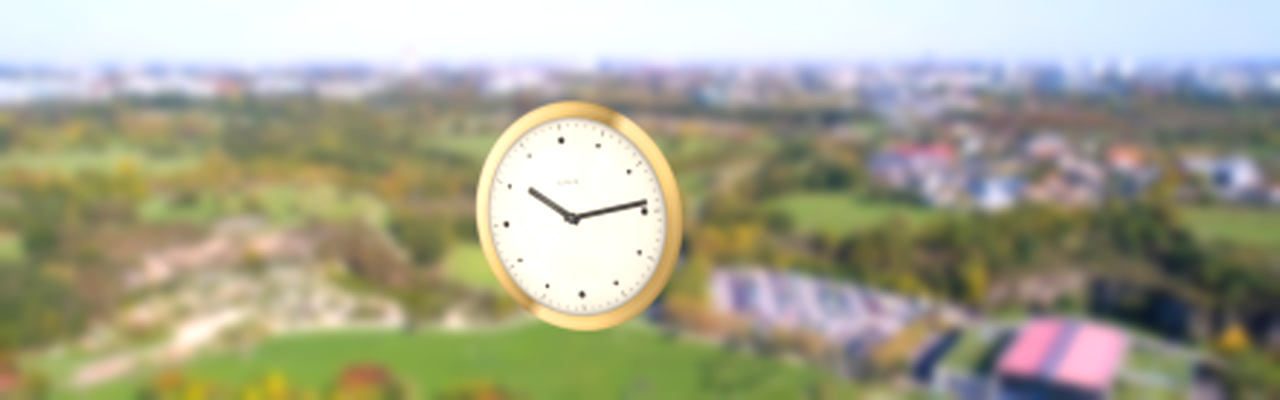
10:14
